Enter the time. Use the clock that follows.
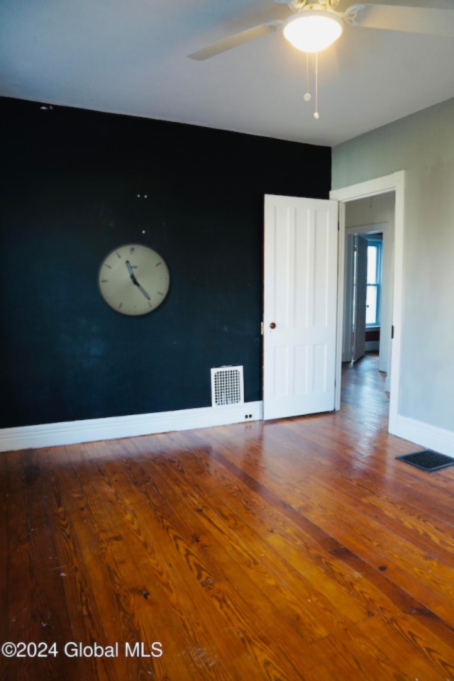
11:24
